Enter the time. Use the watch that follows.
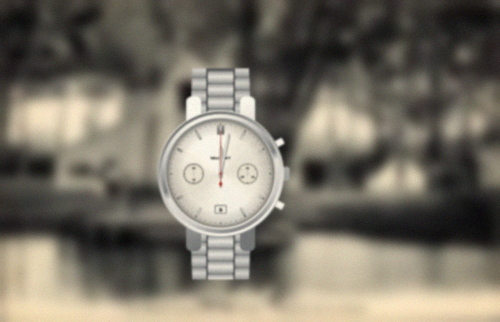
12:02
